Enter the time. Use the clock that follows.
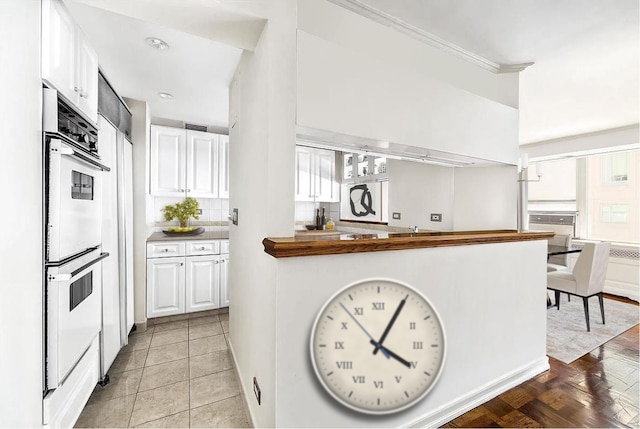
4:04:53
